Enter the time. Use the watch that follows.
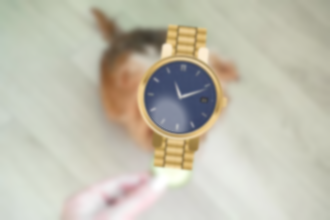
11:11
